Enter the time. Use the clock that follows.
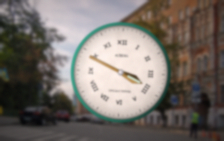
3:49
